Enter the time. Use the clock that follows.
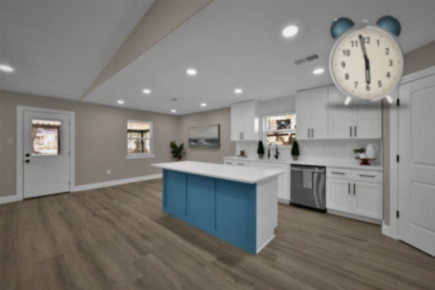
5:58
